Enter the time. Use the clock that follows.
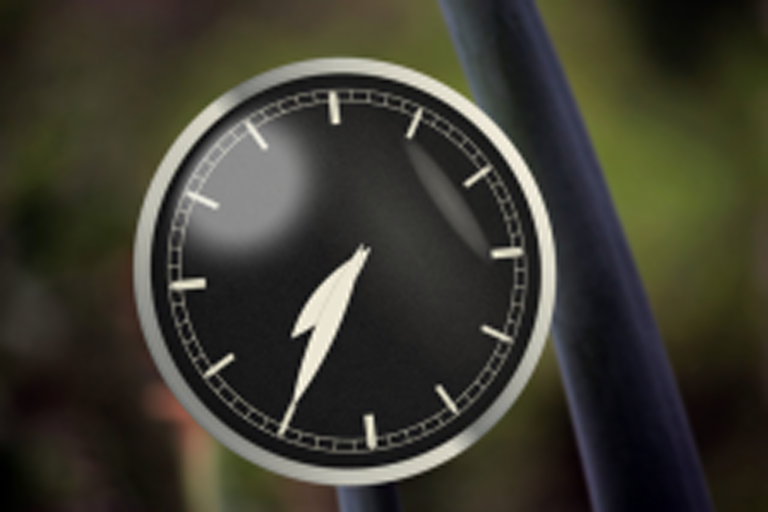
7:35
